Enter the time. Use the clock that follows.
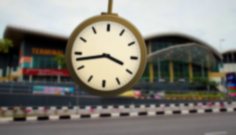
3:43
